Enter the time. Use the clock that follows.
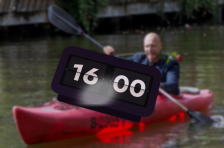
16:00
